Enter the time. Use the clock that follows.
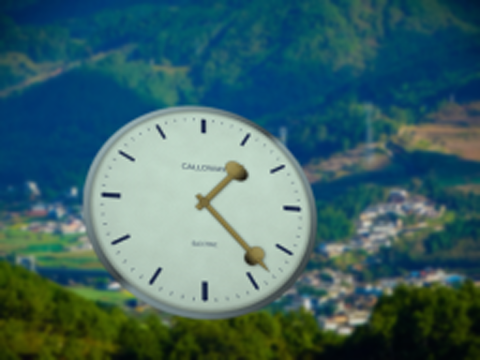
1:23
